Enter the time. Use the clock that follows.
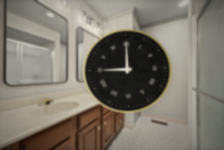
9:00
